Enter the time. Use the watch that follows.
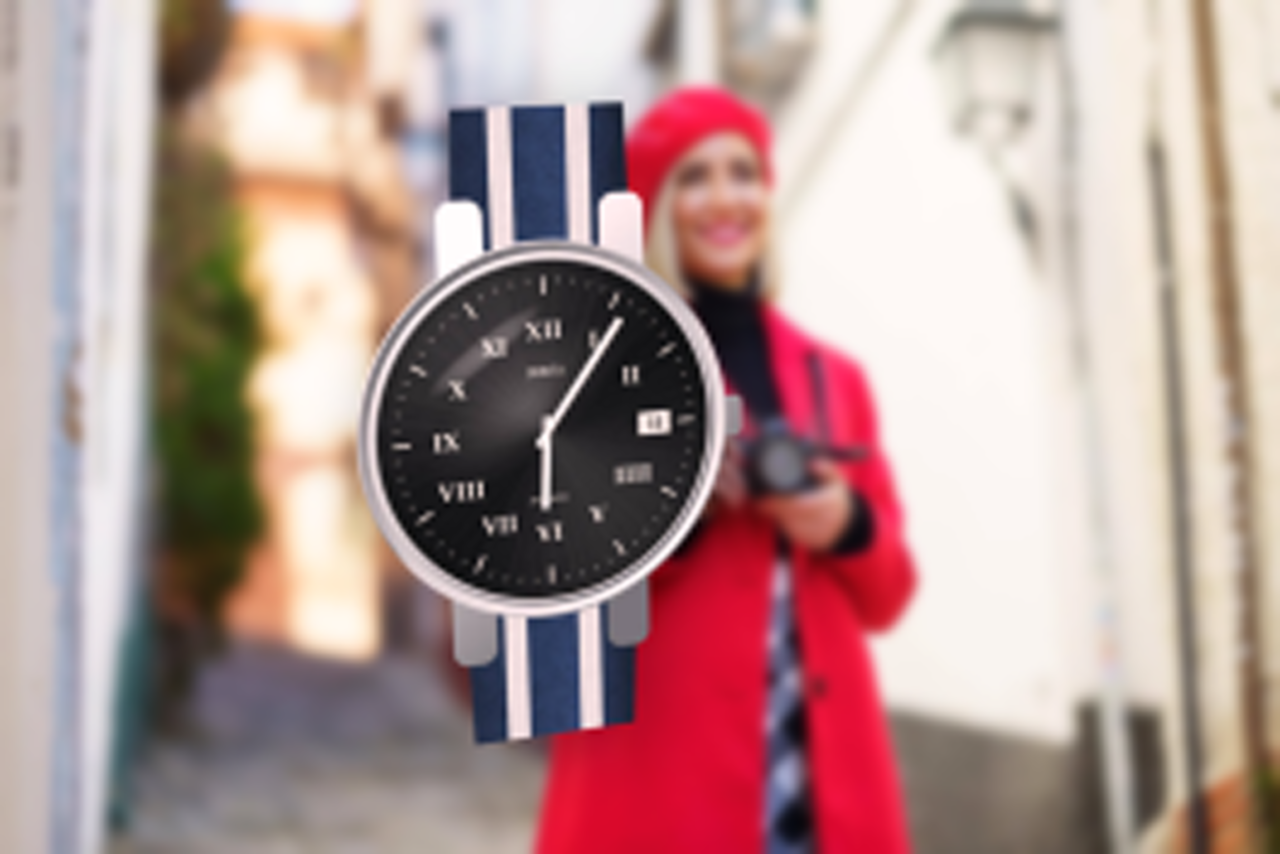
6:06
